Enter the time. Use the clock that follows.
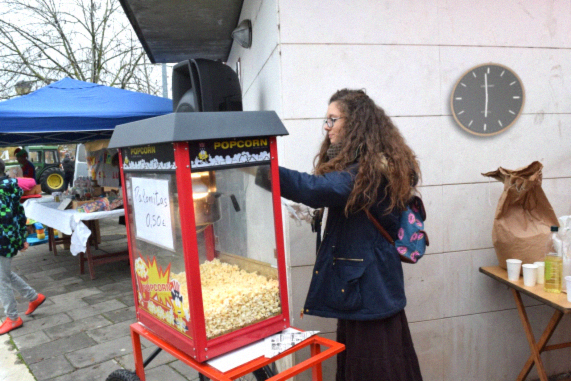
5:59
